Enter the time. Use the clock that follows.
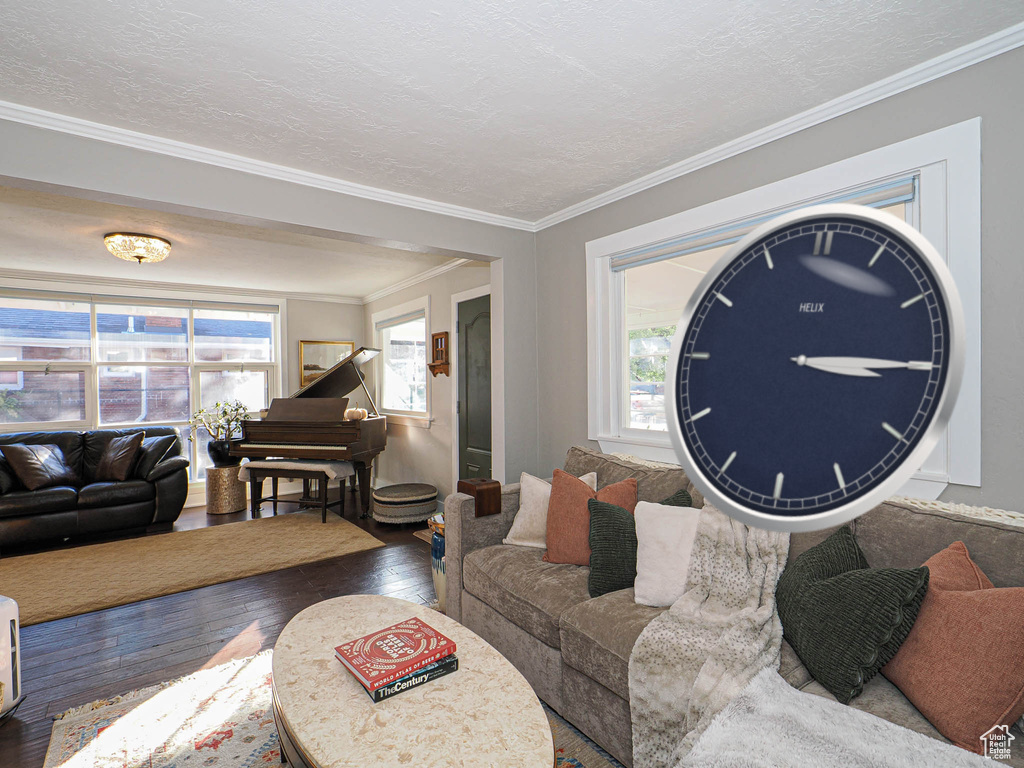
3:15
